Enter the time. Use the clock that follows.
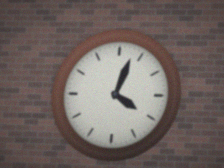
4:03
